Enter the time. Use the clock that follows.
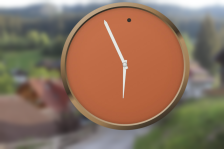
5:55
